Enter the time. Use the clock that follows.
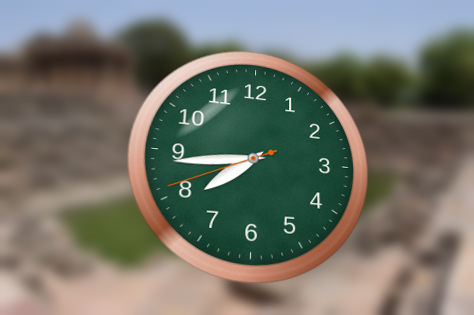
7:43:41
